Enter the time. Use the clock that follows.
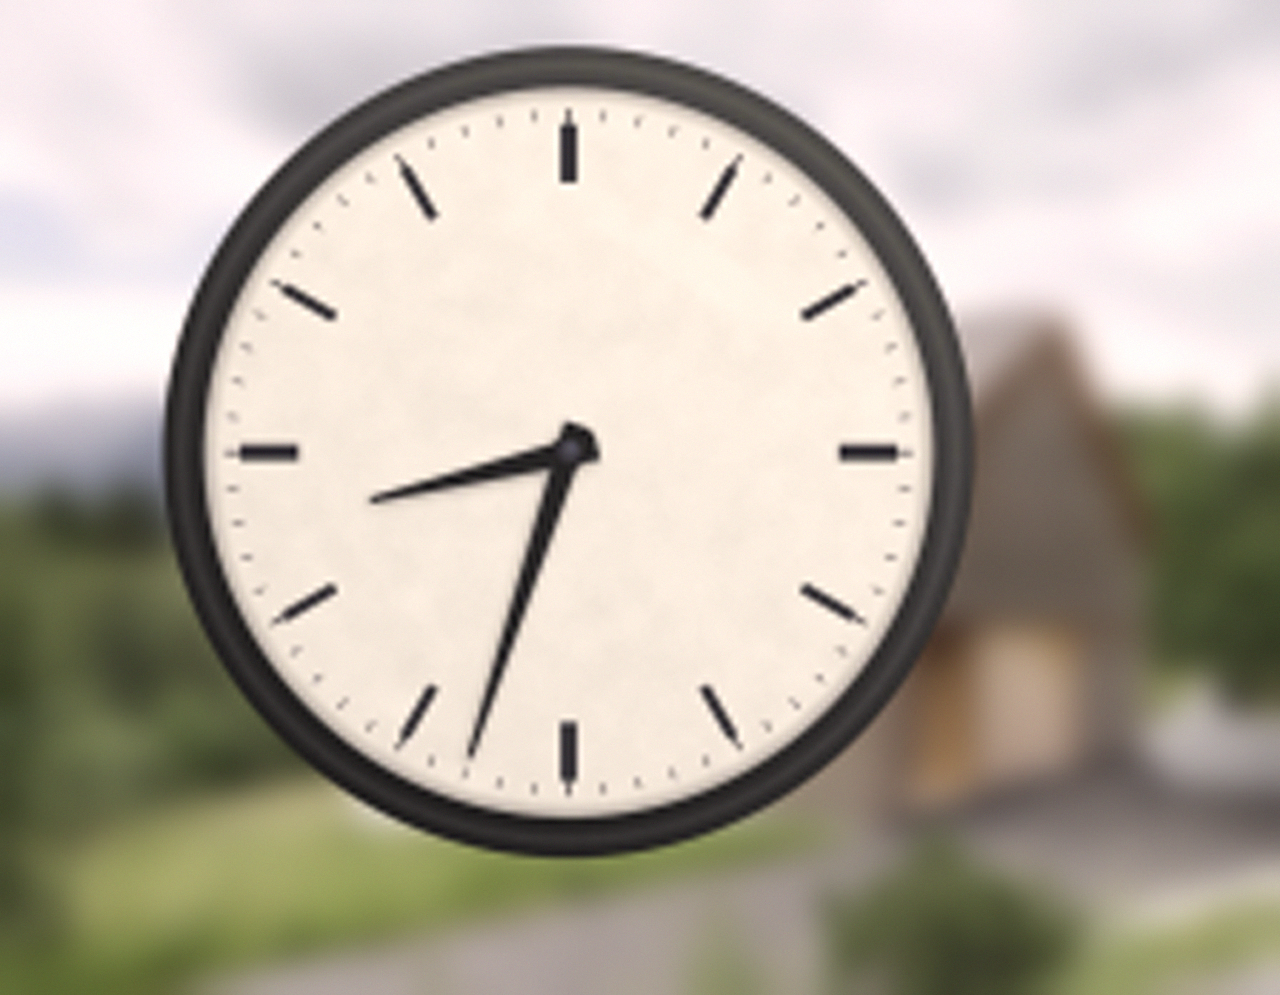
8:33
